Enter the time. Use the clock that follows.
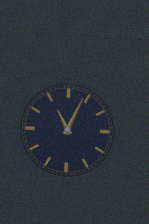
11:04
